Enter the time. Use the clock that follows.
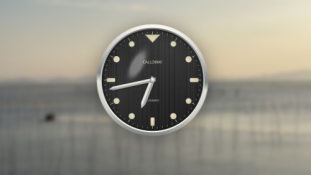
6:43
